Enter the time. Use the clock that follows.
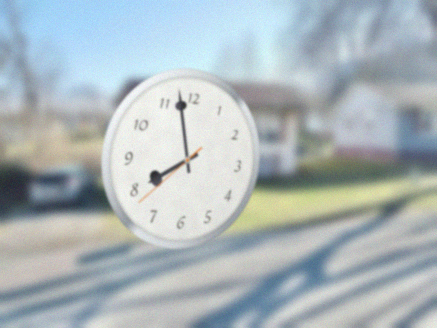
7:57:38
